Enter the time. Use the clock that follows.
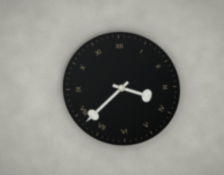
3:38
